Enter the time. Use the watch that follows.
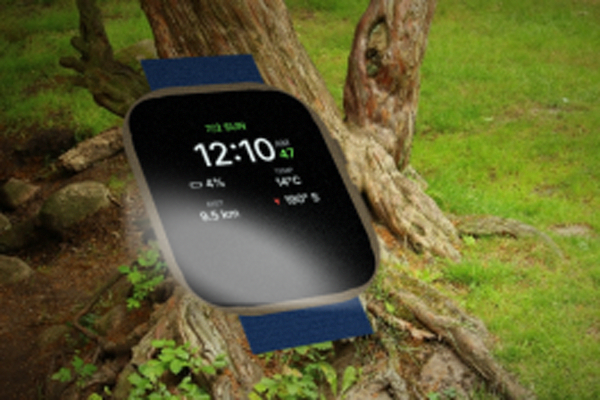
12:10
